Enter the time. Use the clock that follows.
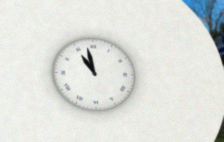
10:58
